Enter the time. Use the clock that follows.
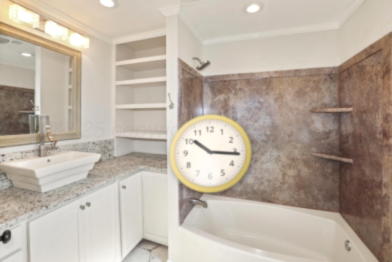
10:16
